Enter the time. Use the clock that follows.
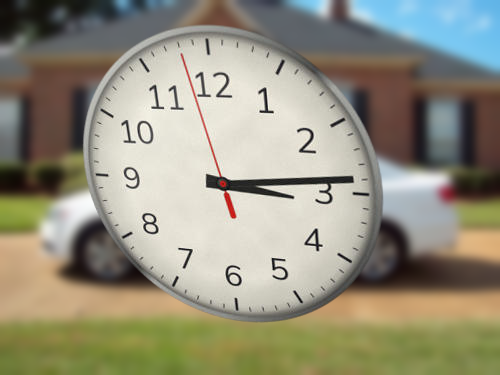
3:13:58
